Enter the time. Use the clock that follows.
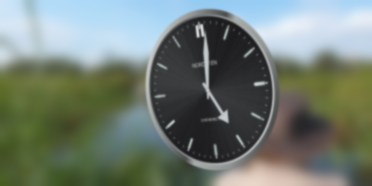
5:01
